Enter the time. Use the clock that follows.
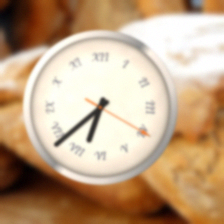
6:38:20
